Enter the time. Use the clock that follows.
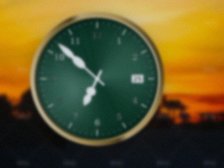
6:52
